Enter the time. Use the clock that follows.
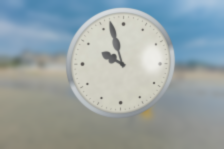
9:57
